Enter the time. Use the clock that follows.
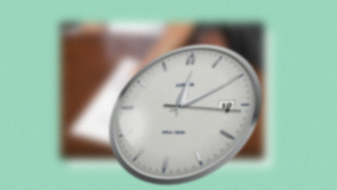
12:10:16
